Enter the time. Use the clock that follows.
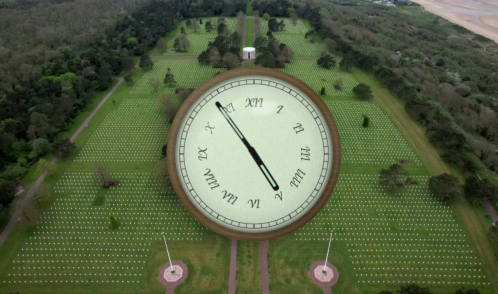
4:54
